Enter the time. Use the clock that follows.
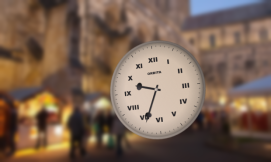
9:34
